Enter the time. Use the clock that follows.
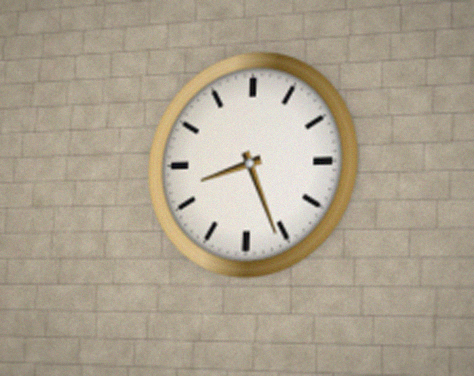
8:26
